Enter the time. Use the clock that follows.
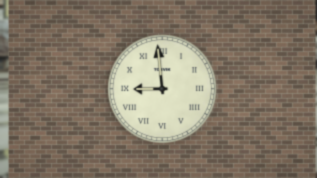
8:59
